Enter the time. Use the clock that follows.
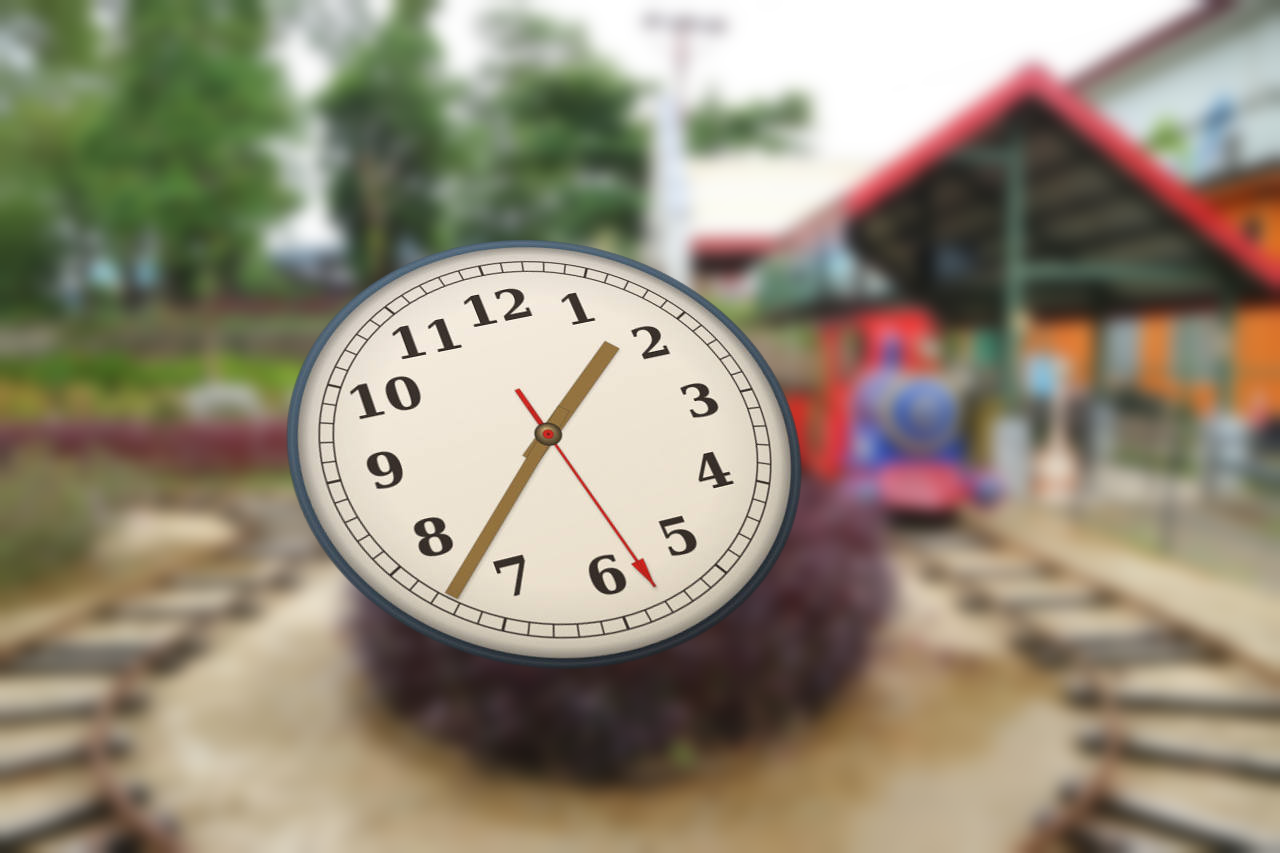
1:37:28
